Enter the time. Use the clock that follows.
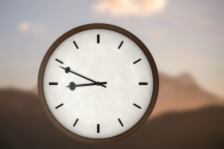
8:49
